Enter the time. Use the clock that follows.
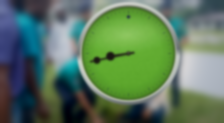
8:43
